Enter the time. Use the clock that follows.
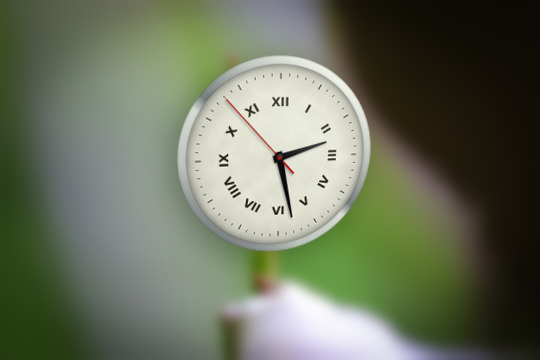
2:27:53
